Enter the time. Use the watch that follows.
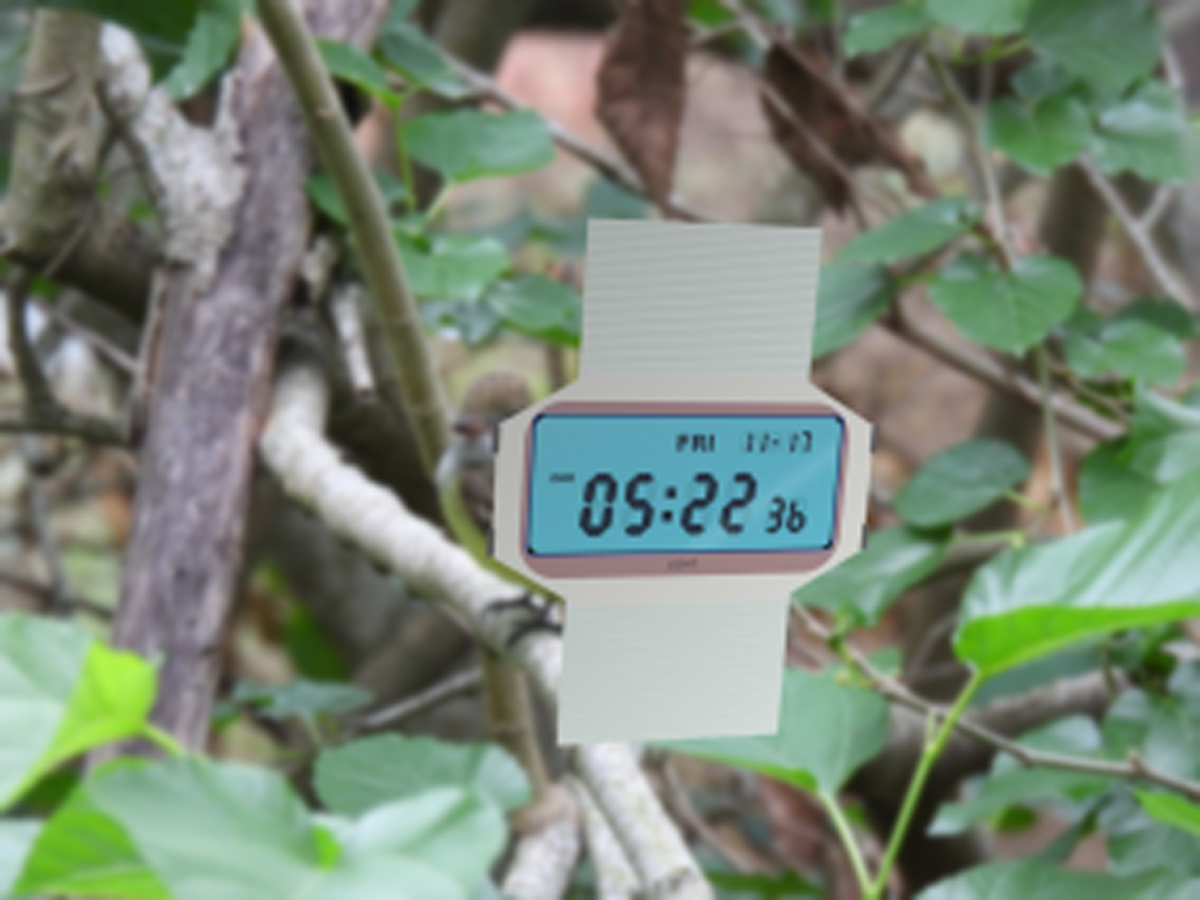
5:22:36
